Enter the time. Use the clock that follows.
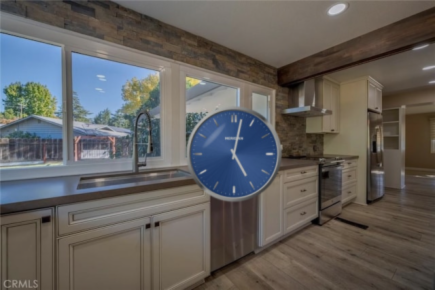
5:02
